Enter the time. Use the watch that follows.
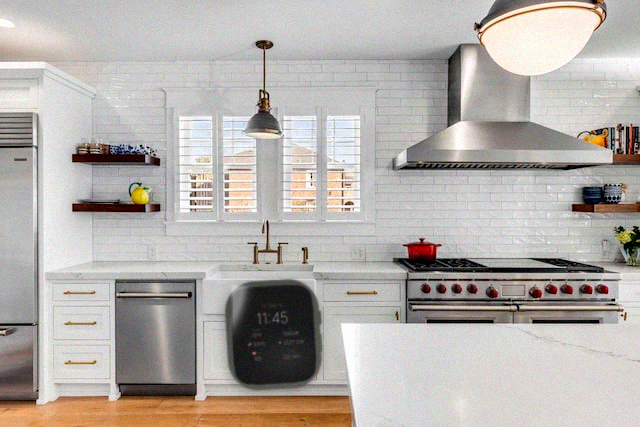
11:45
